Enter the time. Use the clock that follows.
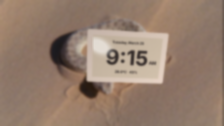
9:15
